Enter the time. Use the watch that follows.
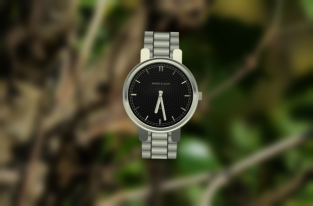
6:28
